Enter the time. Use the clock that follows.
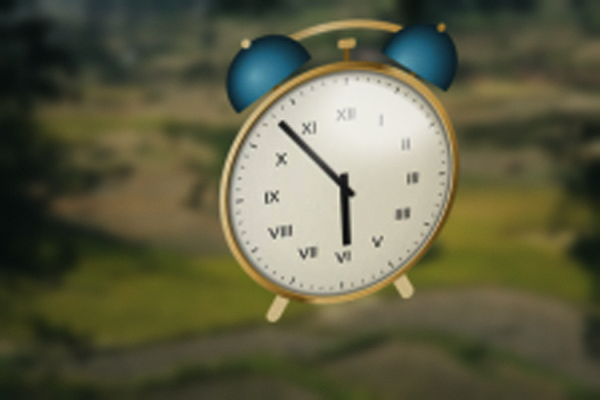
5:53
